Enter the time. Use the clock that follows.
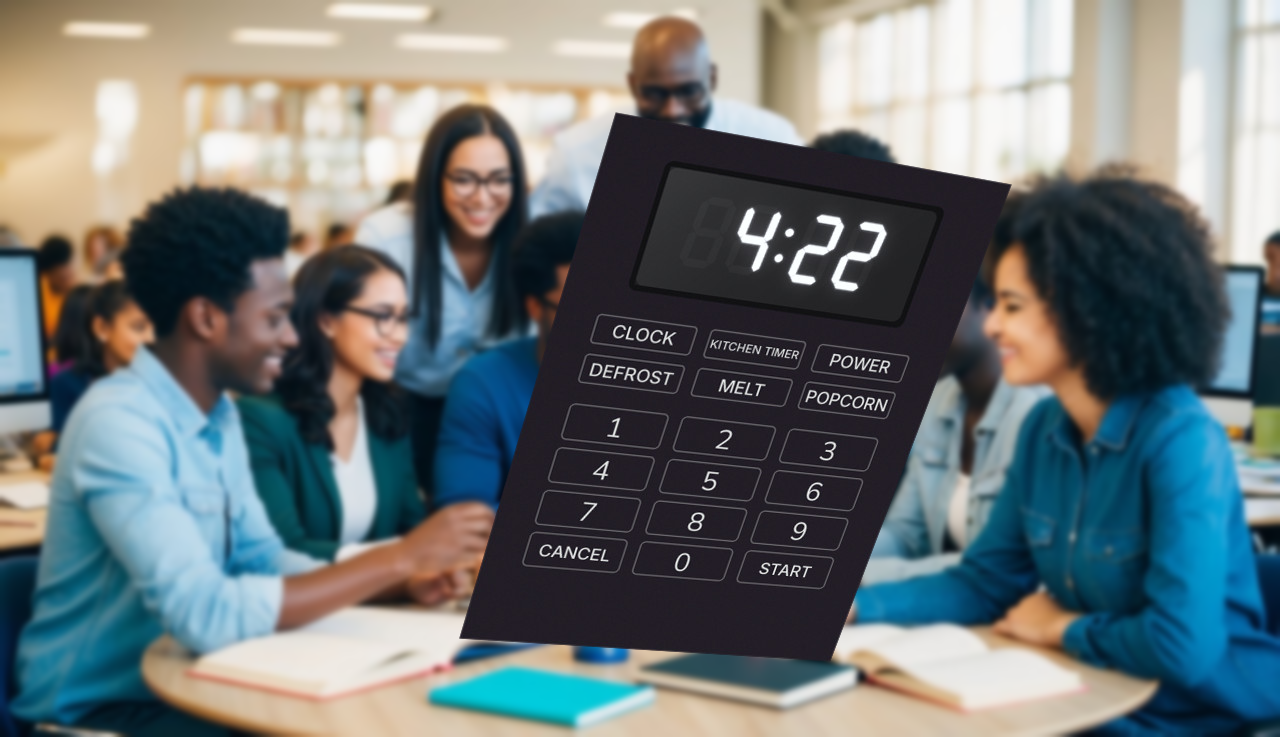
4:22
